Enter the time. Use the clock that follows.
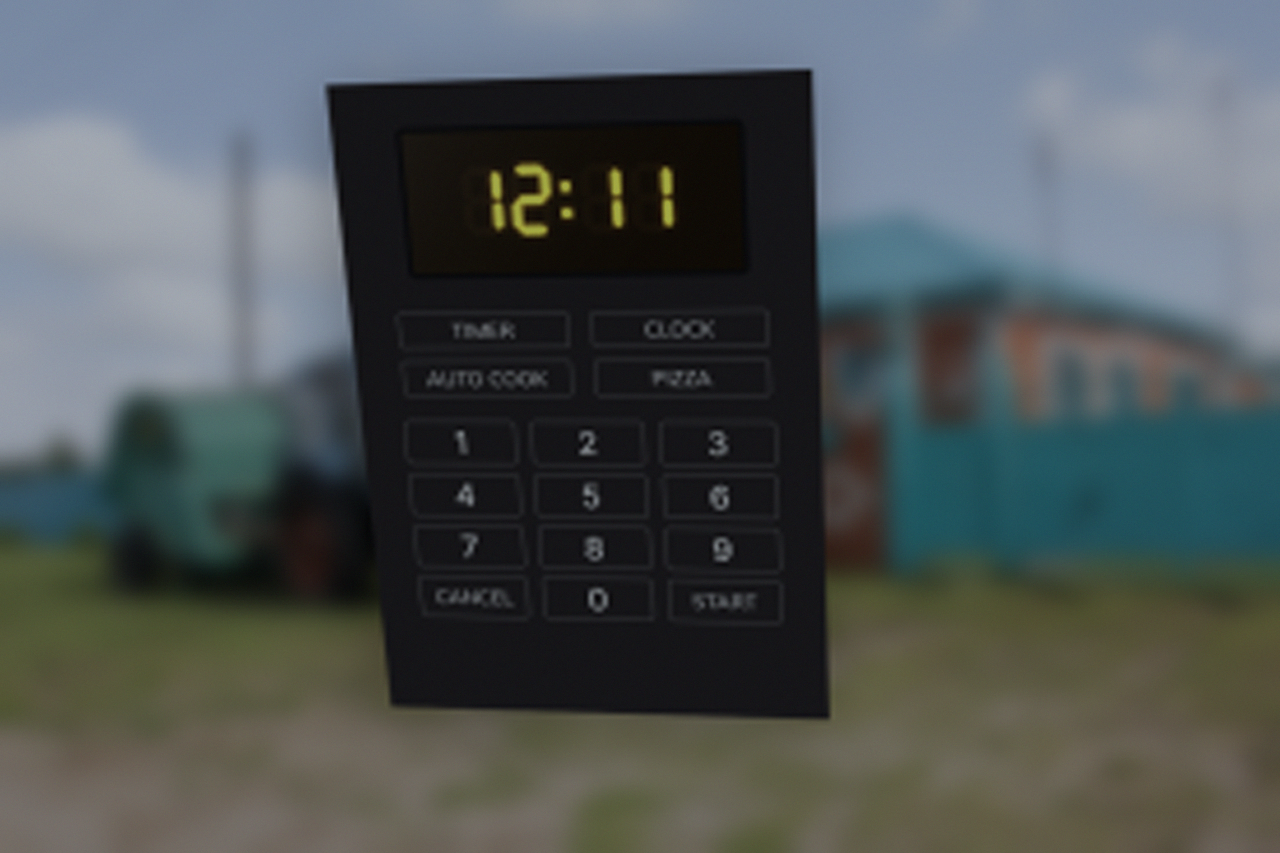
12:11
